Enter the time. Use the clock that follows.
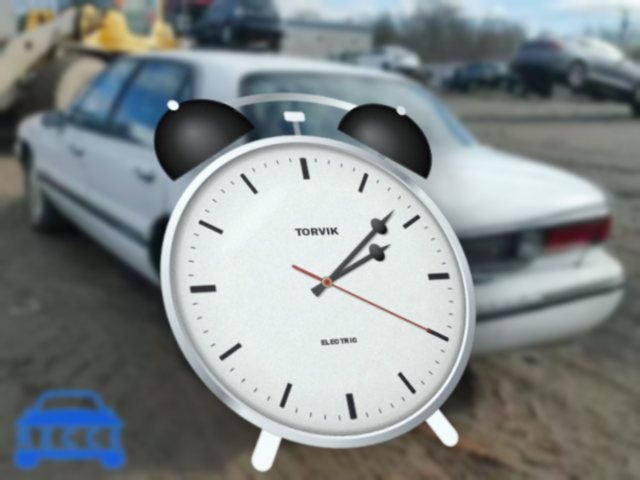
2:08:20
